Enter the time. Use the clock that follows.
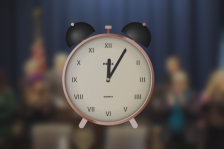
12:05
